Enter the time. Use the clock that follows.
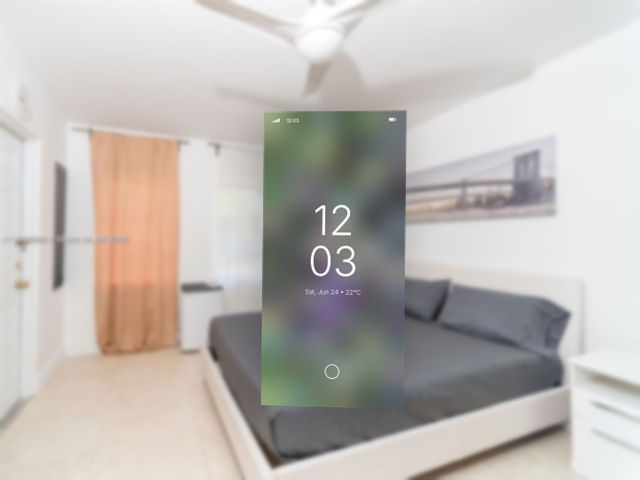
12:03
